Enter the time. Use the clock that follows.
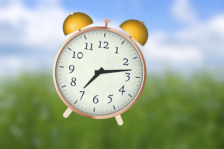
7:13
